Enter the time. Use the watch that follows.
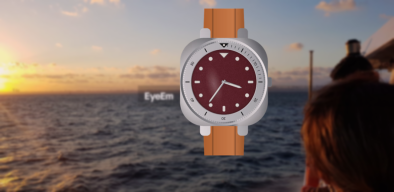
3:36
